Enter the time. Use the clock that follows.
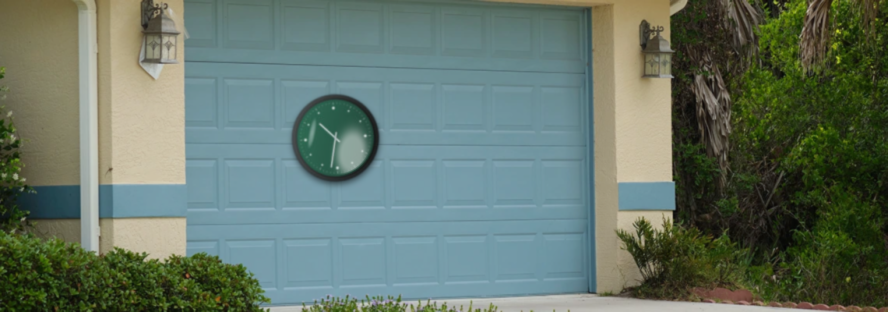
10:32
